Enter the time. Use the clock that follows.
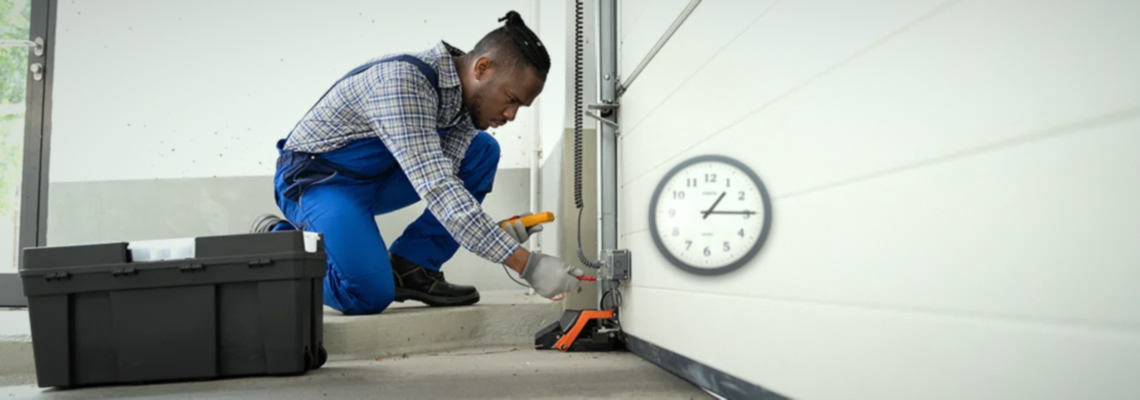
1:15
